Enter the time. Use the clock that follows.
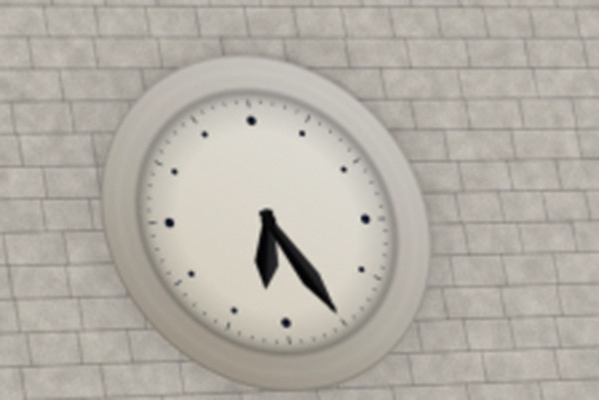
6:25
